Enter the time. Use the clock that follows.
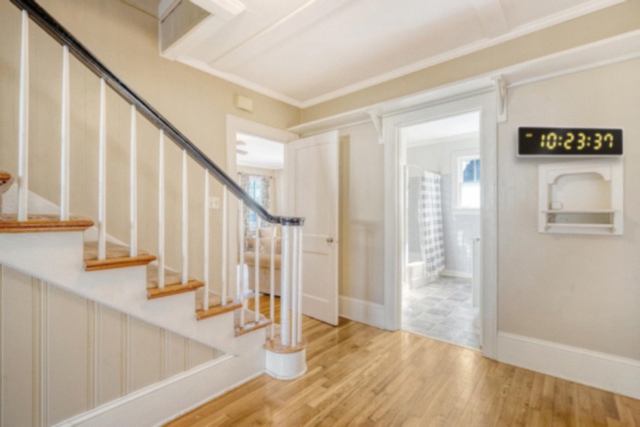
10:23:37
